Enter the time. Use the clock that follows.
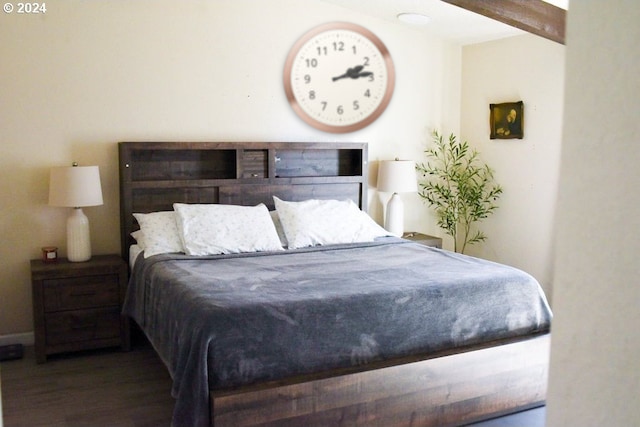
2:14
